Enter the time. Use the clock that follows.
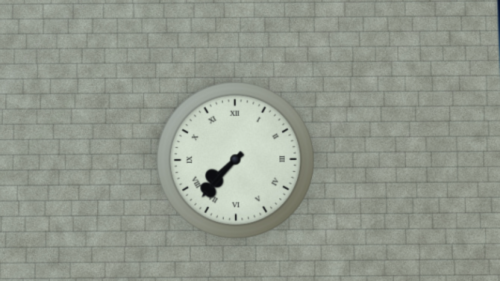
7:37
